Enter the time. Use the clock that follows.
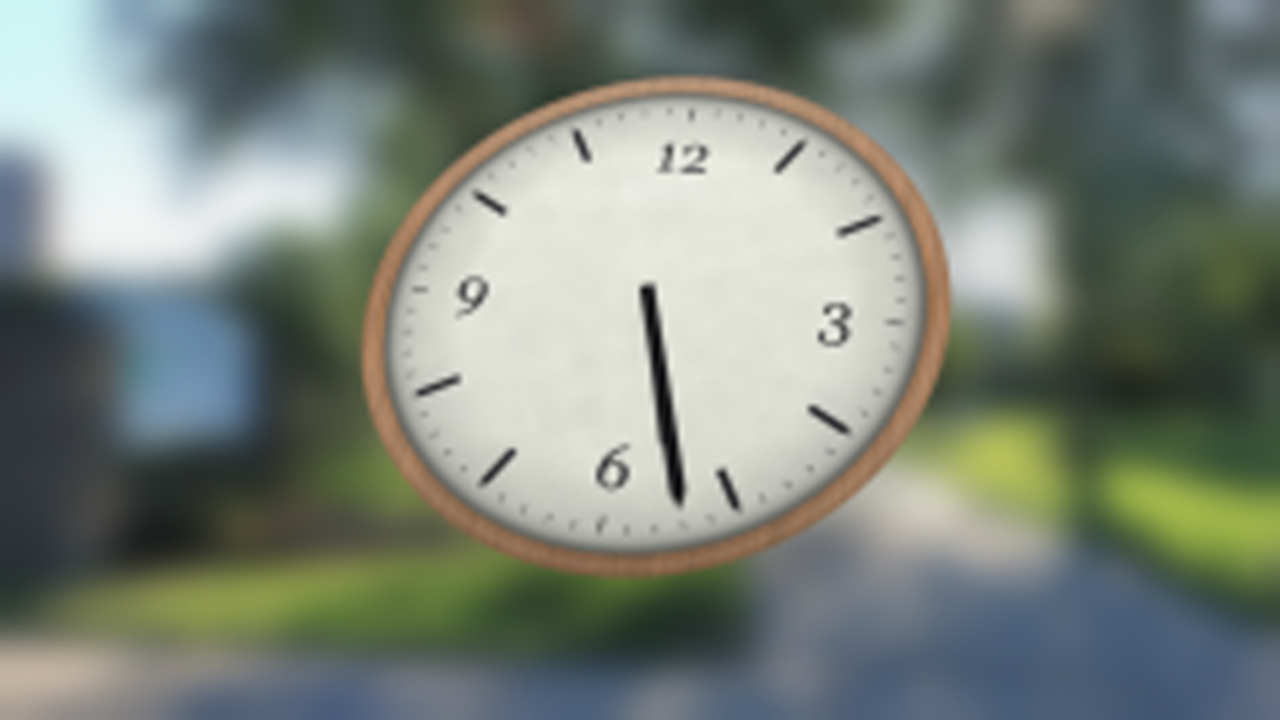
5:27
